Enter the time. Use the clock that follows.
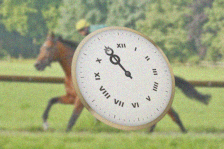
10:55
